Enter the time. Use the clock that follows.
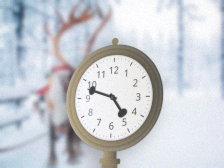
4:48
